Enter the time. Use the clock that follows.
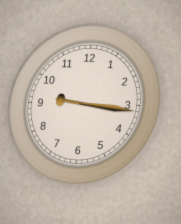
9:16
